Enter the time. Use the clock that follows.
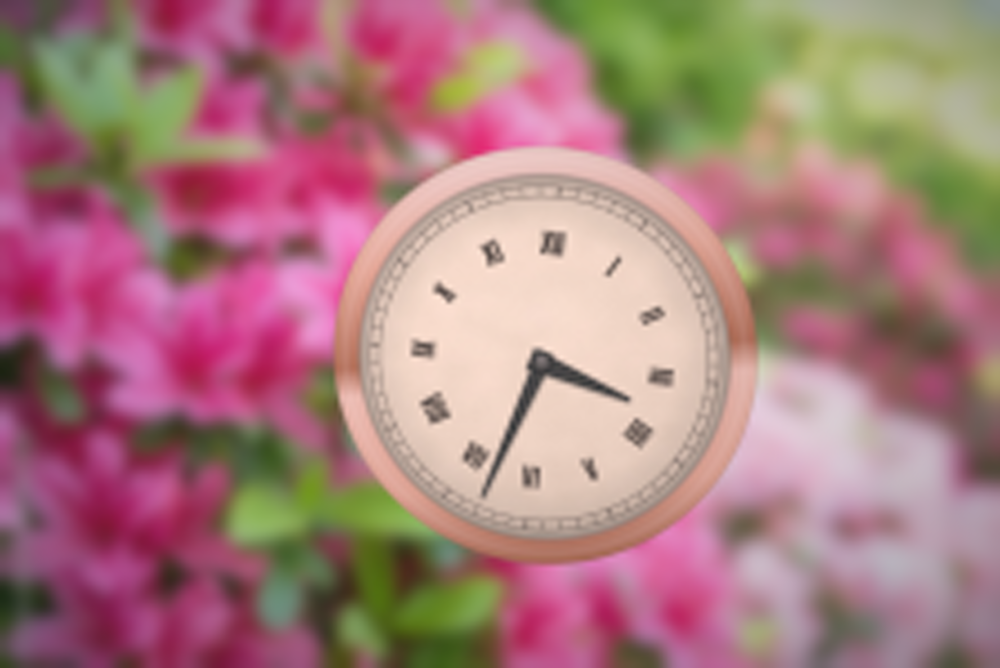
3:33
